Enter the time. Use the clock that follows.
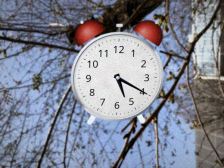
5:20
